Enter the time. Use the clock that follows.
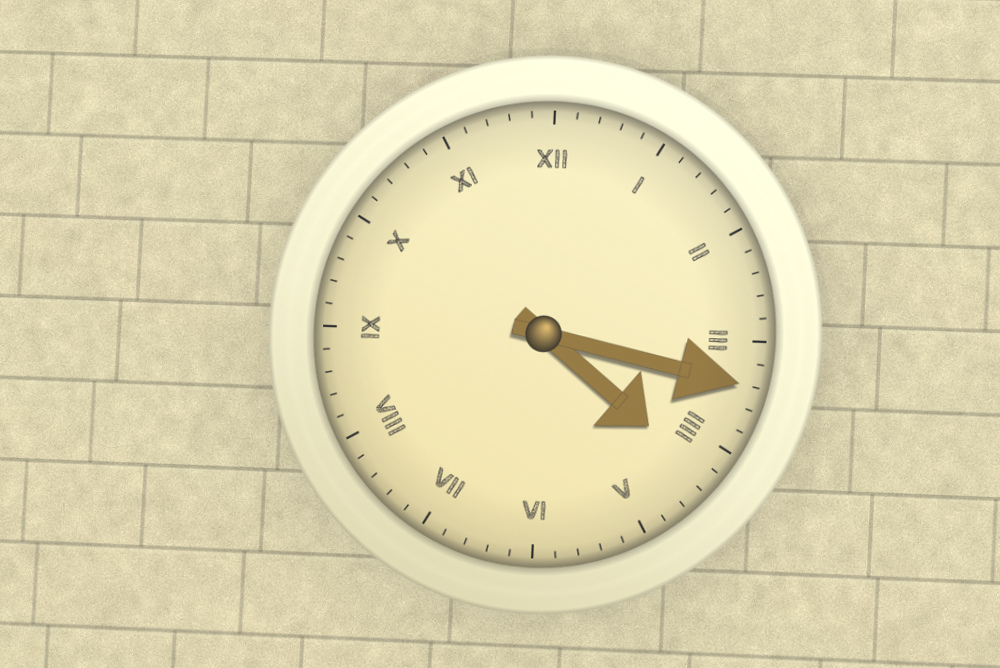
4:17
